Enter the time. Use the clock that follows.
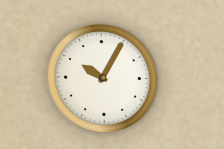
10:05
